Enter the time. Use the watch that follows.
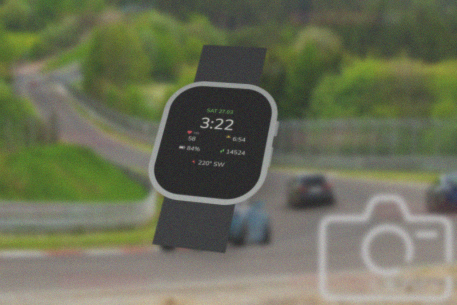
3:22
